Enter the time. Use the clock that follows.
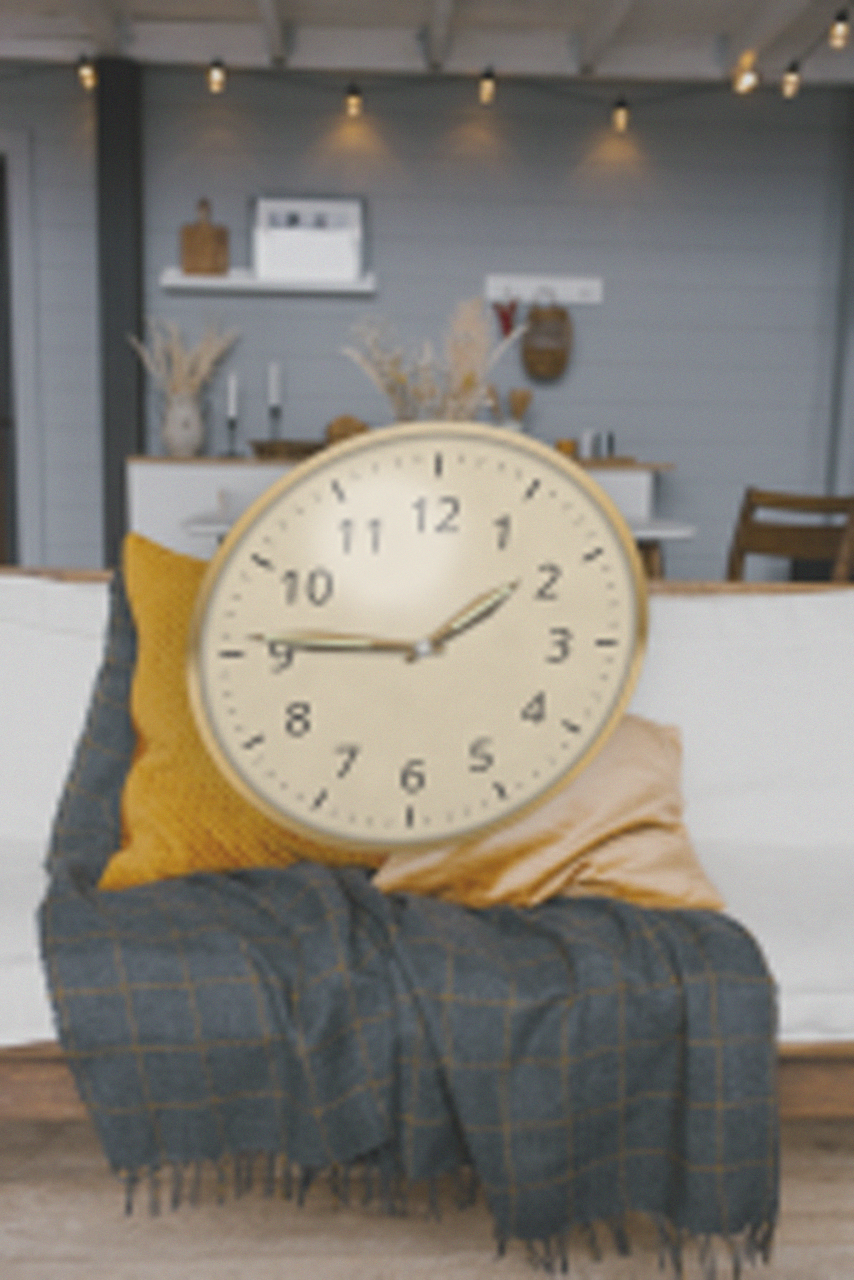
1:46
